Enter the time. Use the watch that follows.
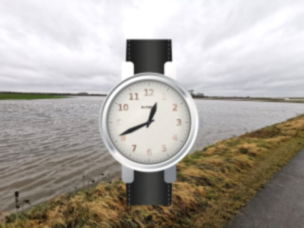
12:41
